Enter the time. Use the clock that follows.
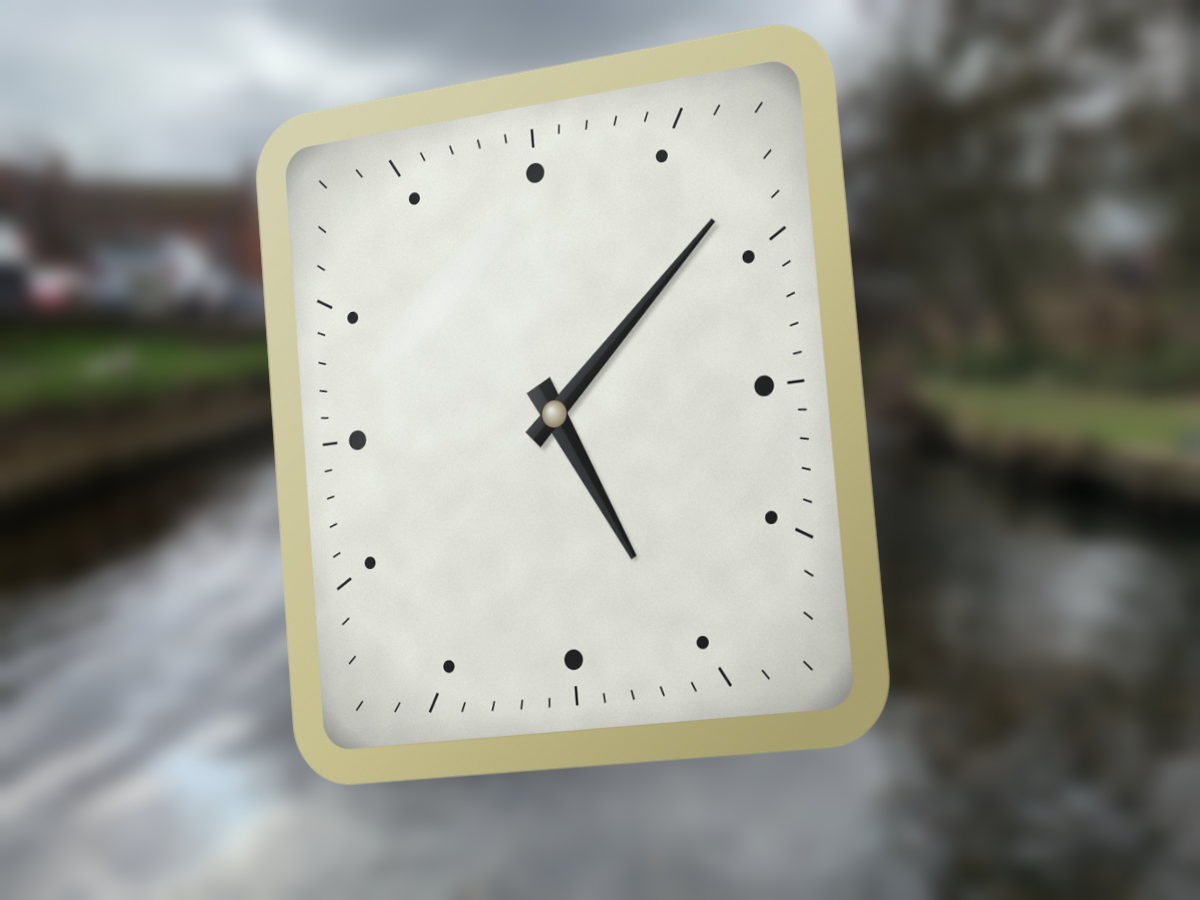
5:08
